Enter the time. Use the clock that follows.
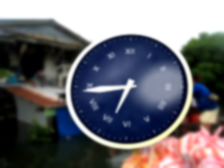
6:44
